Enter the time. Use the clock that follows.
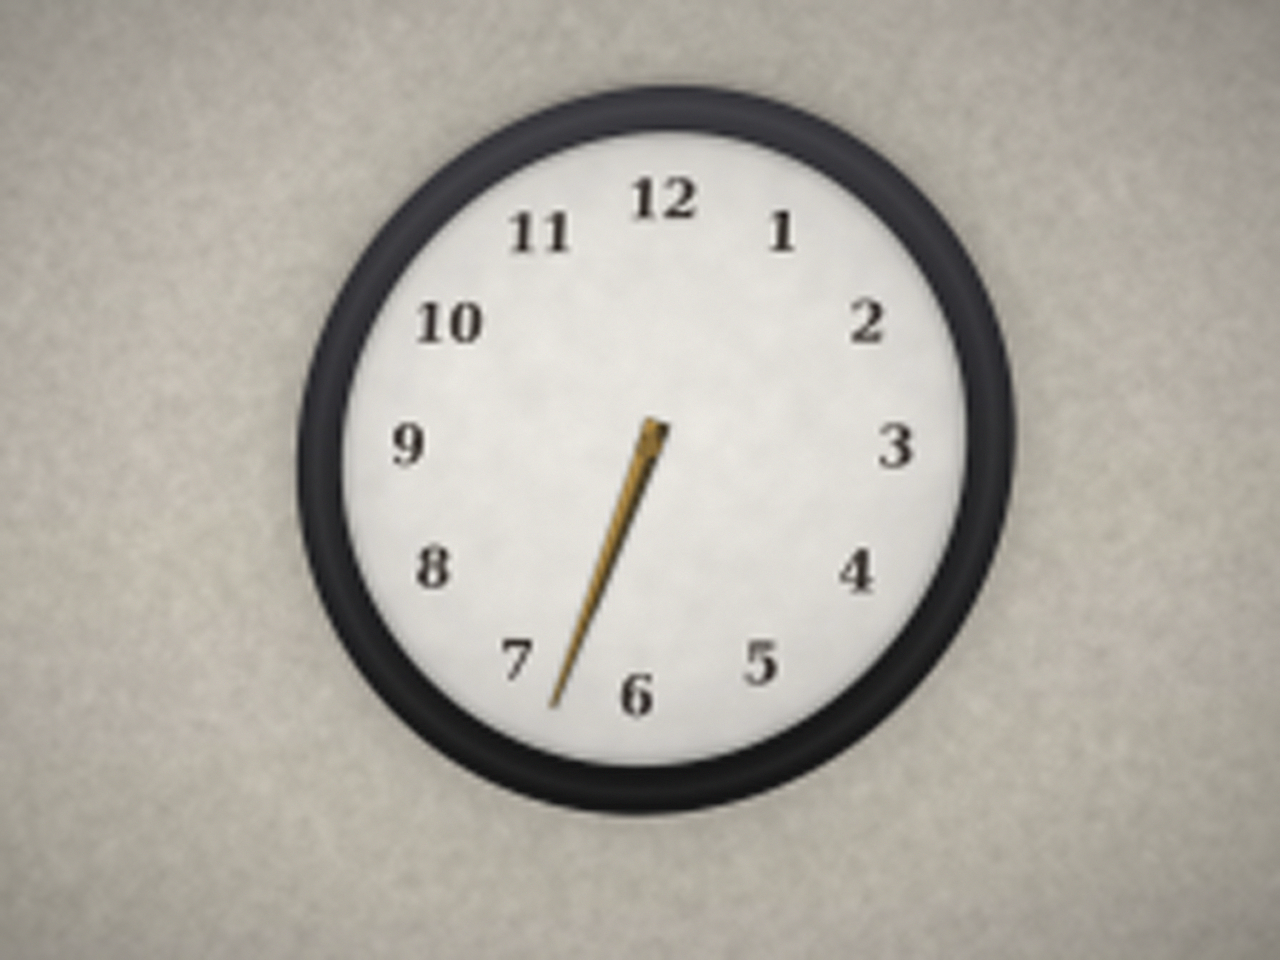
6:33
